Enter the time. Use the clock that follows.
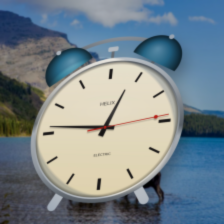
12:46:14
